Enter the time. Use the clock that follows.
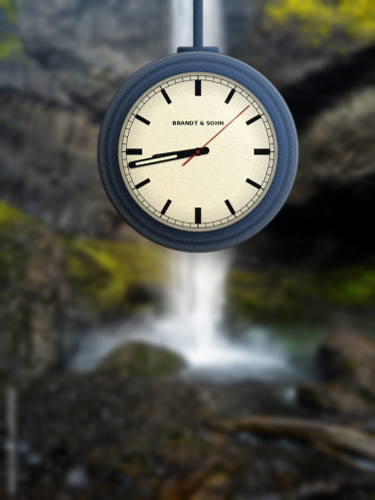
8:43:08
